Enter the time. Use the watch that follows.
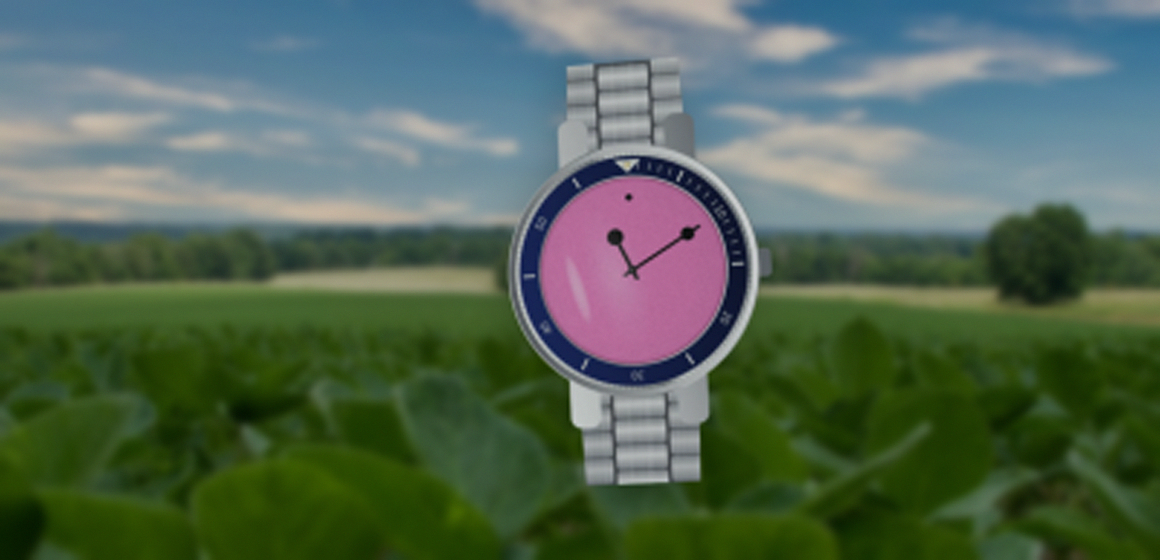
11:10
